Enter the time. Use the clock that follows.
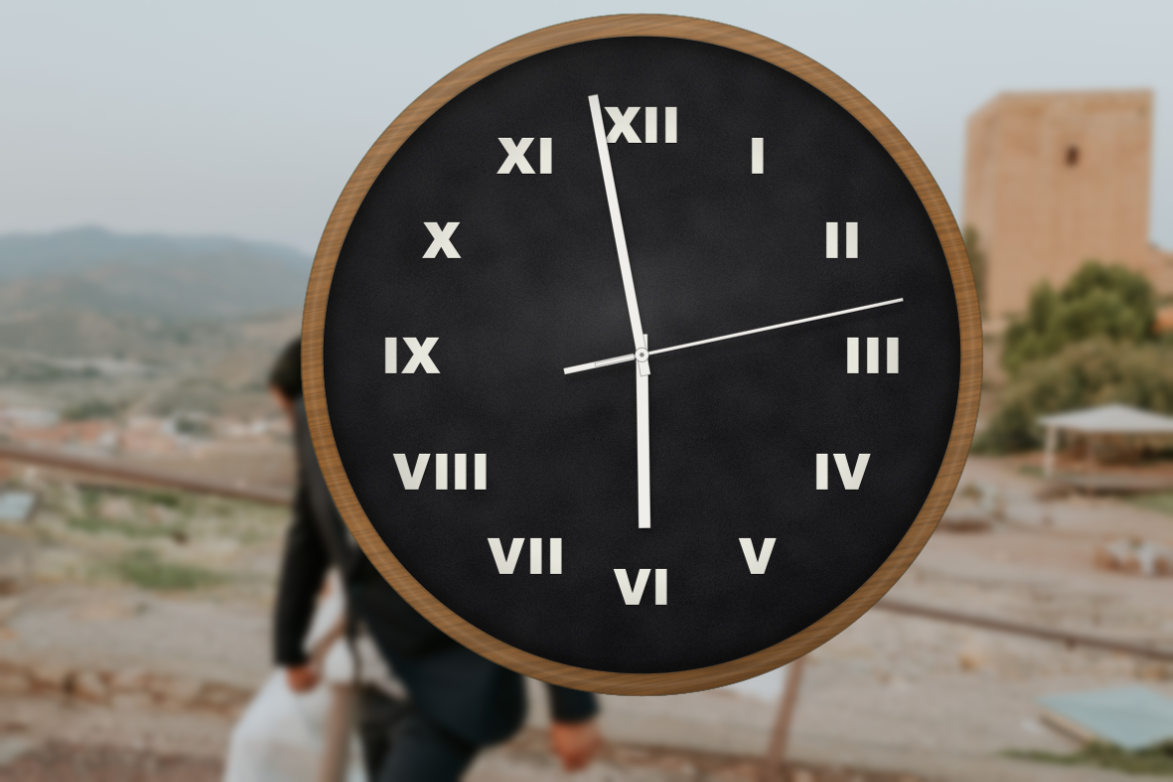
5:58:13
